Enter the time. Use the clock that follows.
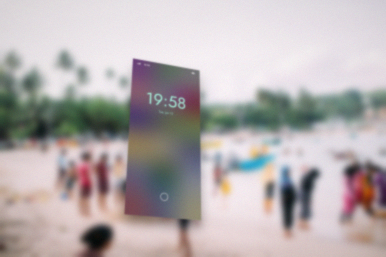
19:58
